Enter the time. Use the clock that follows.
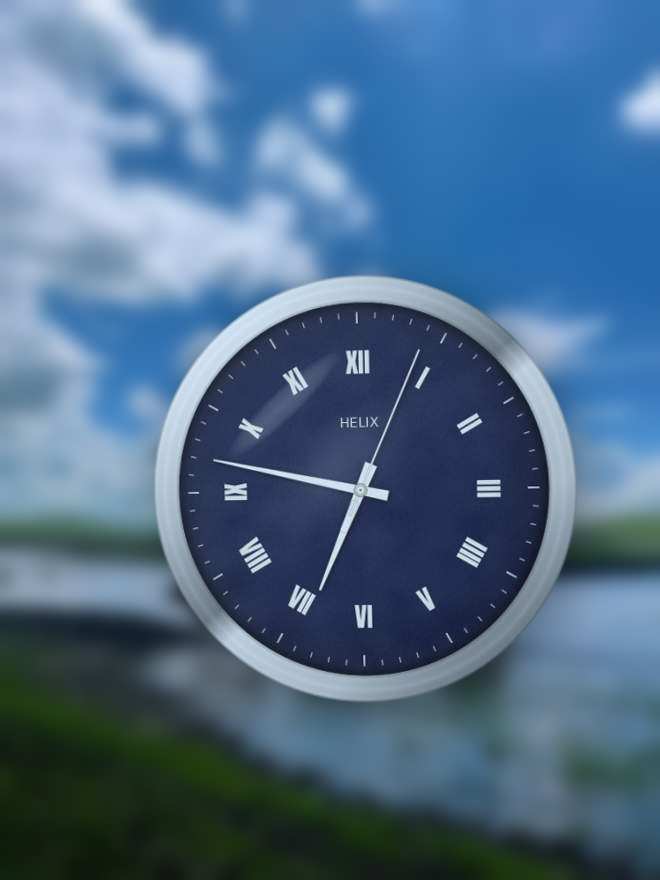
6:47:04
